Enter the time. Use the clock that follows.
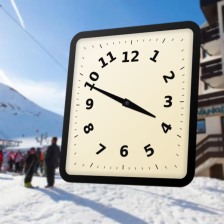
3:49
